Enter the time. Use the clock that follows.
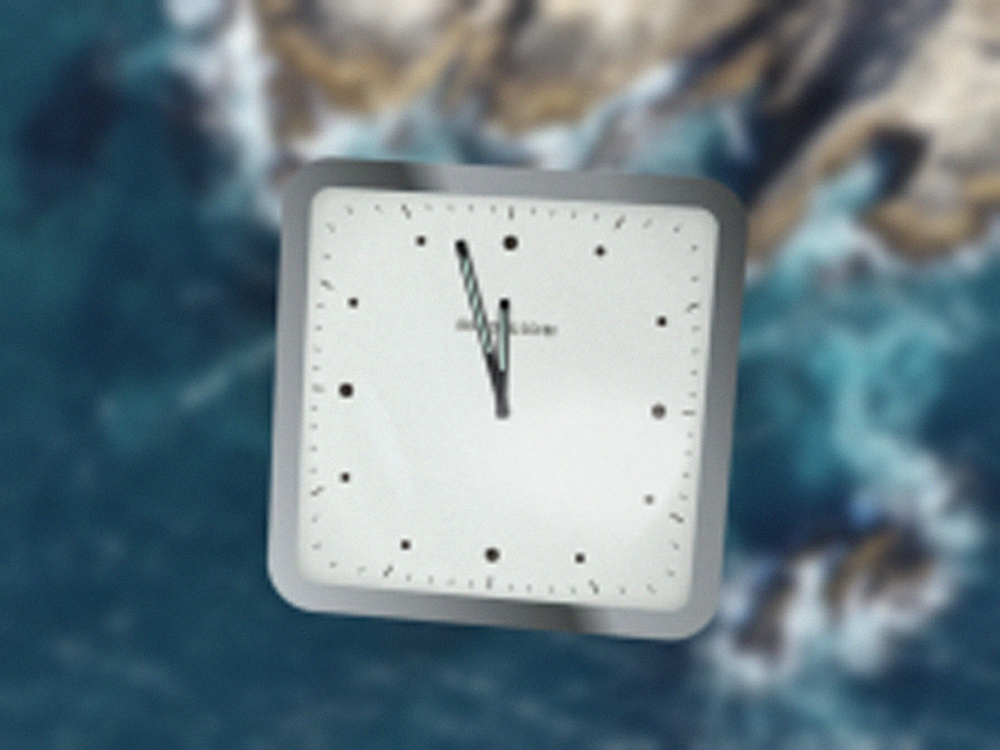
11:57
